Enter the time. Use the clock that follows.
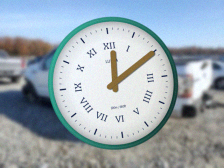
12:10
